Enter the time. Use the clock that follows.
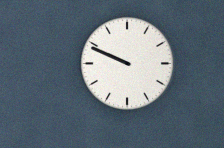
9:49
